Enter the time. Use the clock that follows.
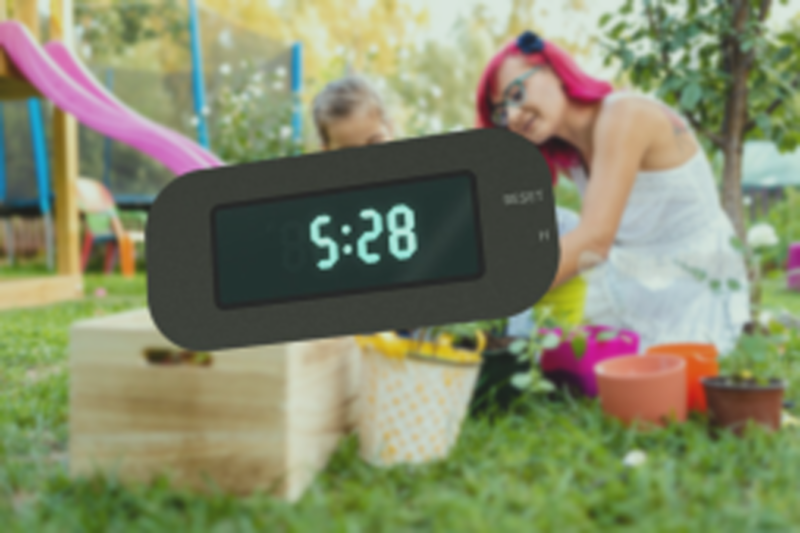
5:28
